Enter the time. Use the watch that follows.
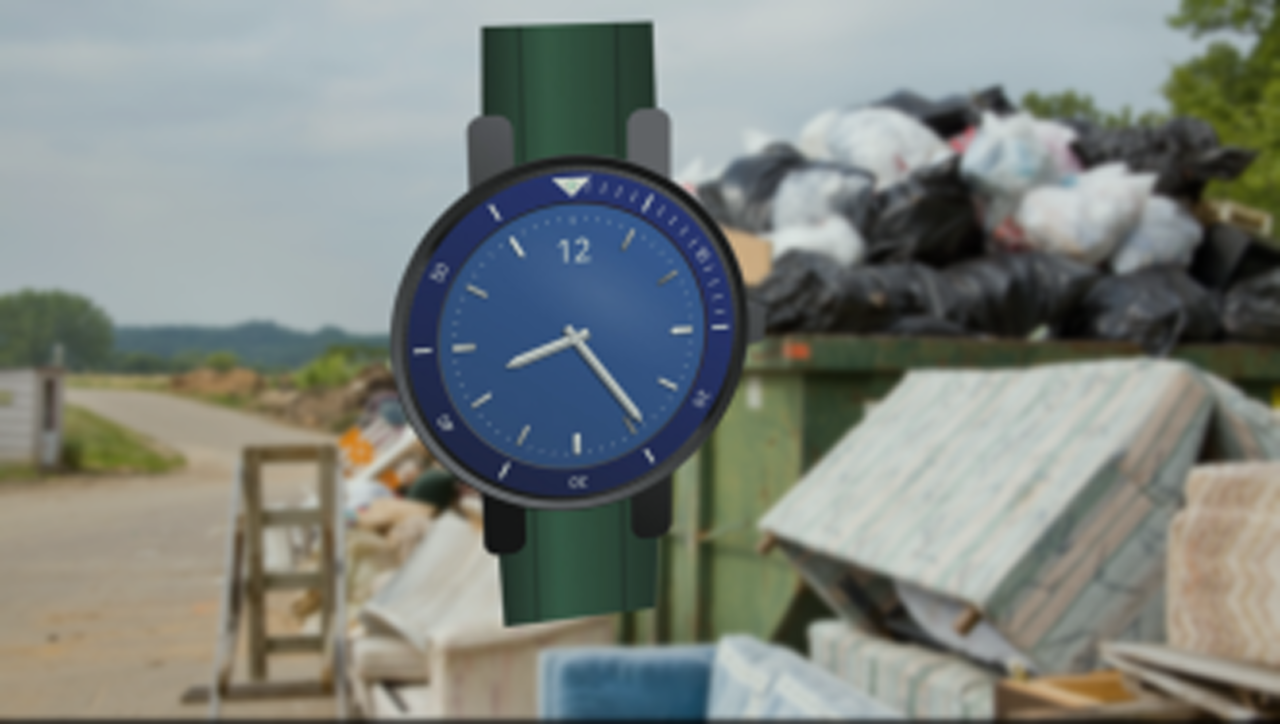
8:24
